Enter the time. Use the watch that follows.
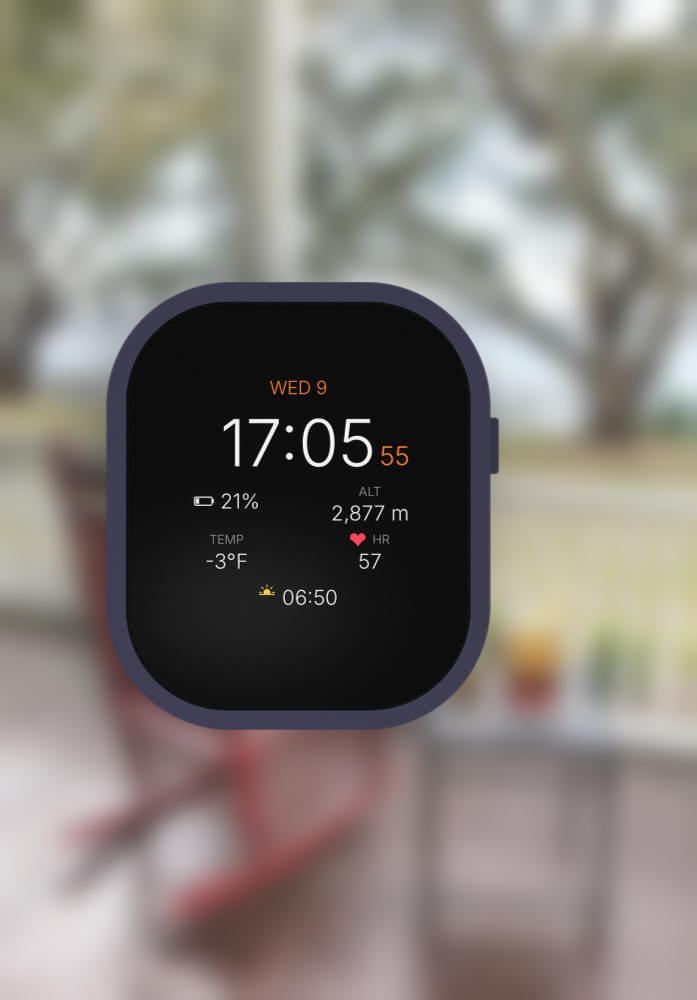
17:05:55
